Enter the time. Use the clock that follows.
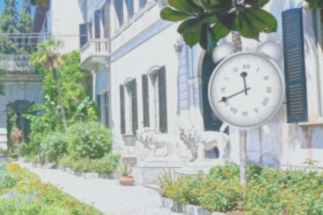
11:41
